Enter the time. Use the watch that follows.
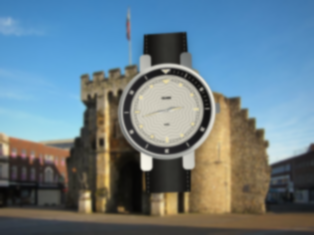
2:43
